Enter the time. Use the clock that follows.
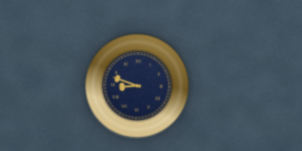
8:48
